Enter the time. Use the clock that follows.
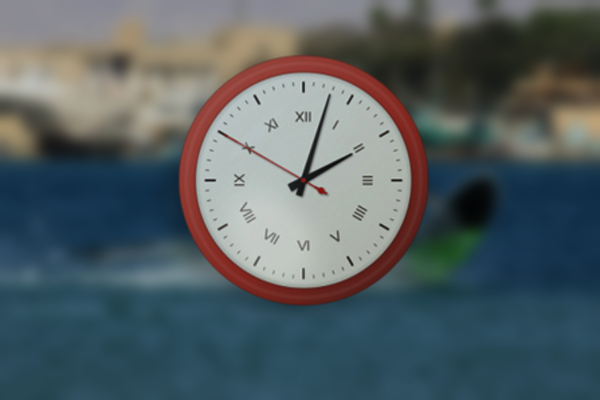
2:02:50
